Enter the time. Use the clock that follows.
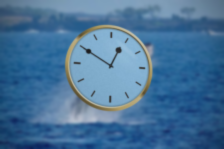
12:50
